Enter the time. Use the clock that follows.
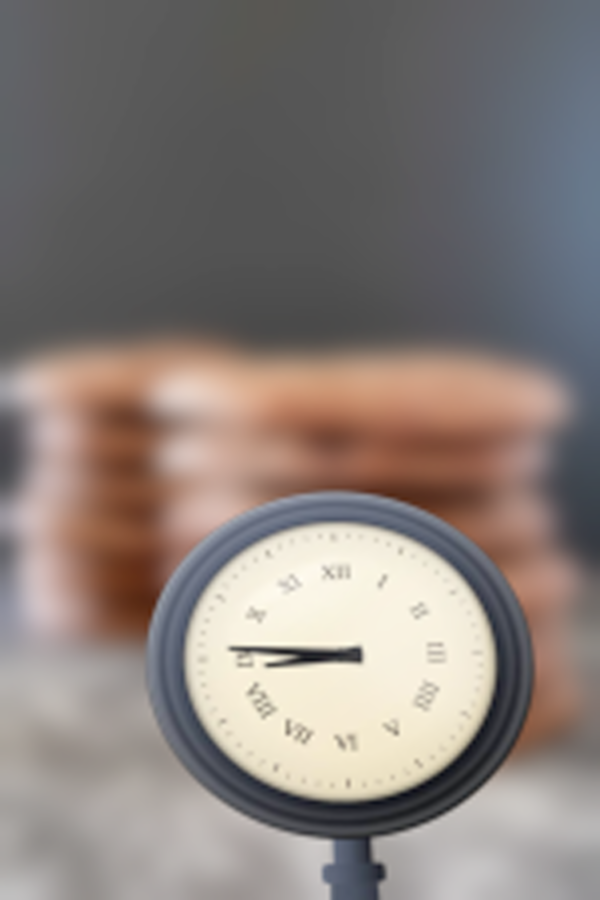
8:46
